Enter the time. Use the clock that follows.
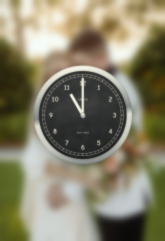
11:00
